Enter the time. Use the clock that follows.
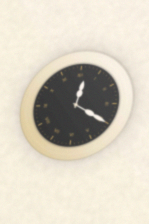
12:20
